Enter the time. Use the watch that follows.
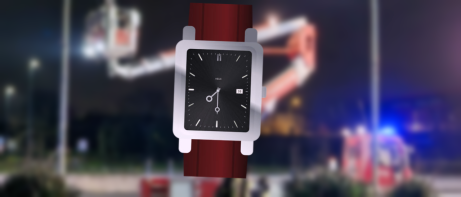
7:30
